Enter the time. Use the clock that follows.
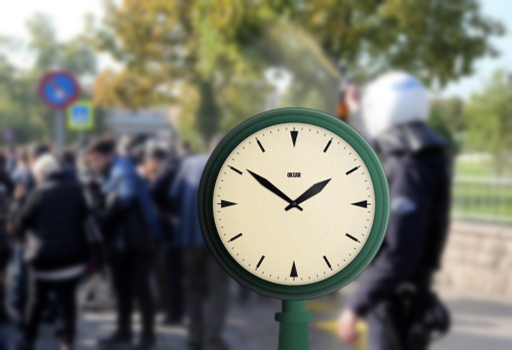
1:51
